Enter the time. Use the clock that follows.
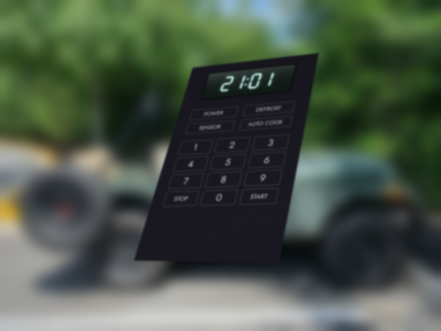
21:01
